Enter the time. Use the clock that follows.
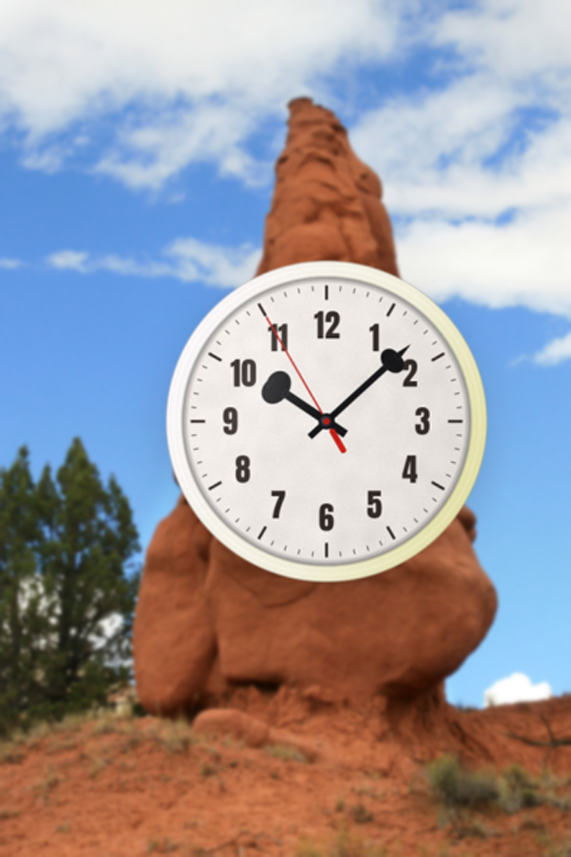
10:07:55
